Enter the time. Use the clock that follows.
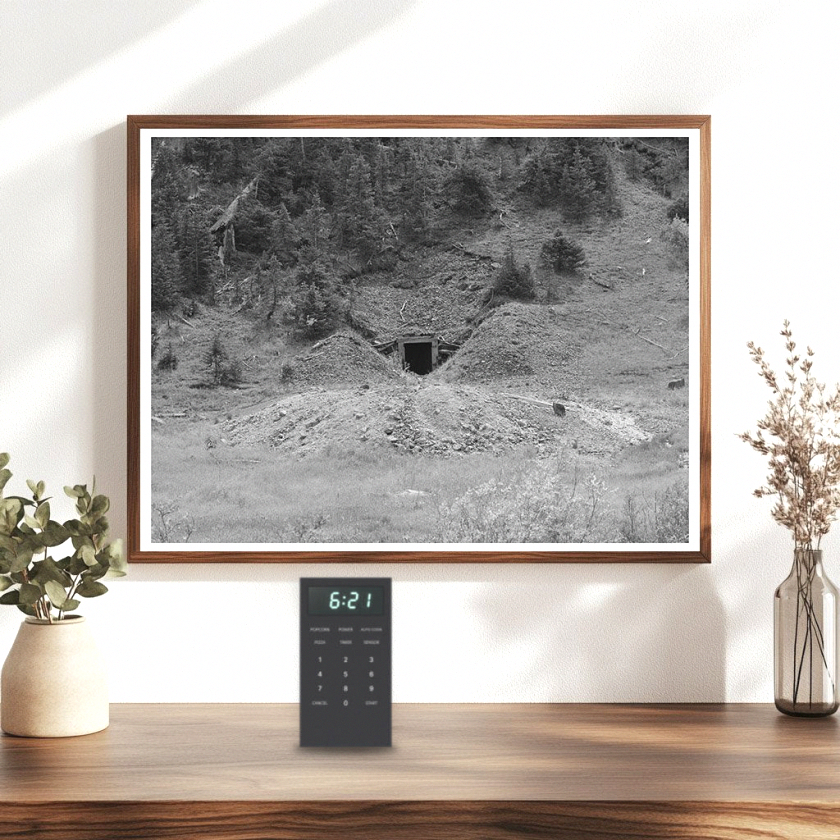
6:21
